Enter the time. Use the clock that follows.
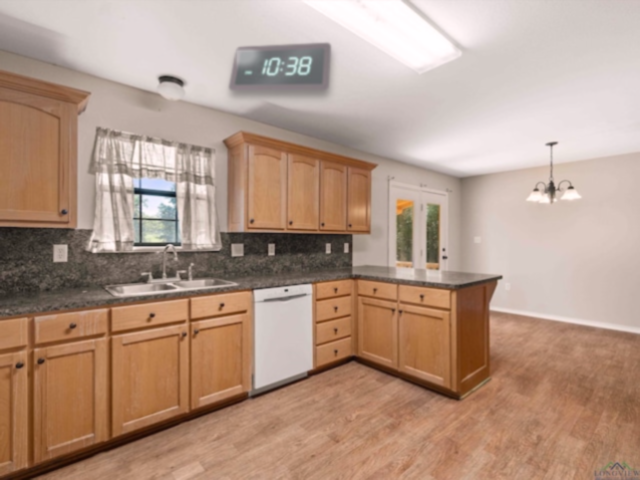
10:38
